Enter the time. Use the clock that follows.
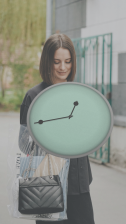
12:43
